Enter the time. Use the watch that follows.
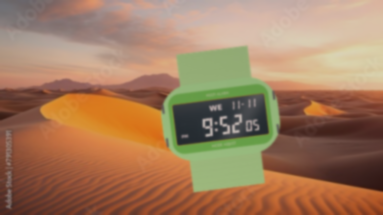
9:52:05
